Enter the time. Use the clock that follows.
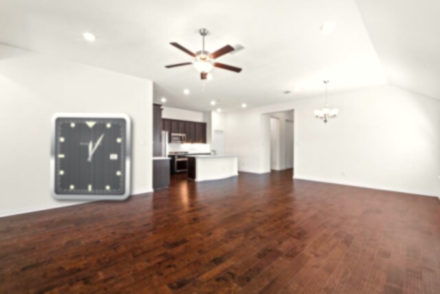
12:05
